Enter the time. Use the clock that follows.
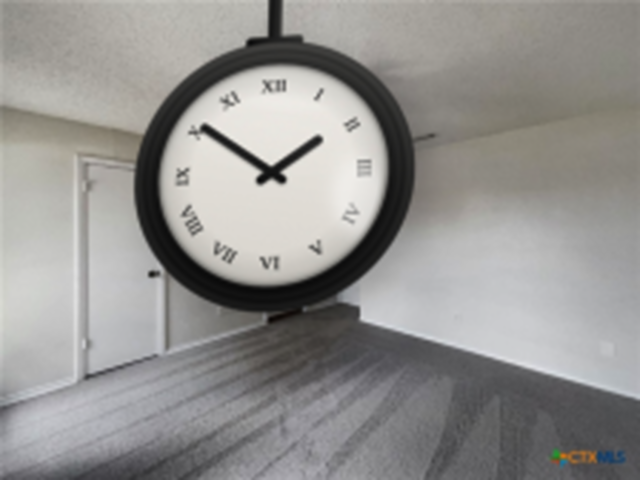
1:51
